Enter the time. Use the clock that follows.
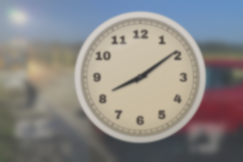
8:09
